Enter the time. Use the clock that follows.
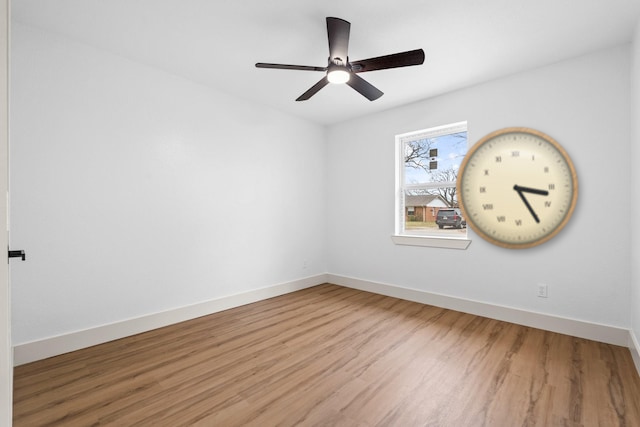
3:25
